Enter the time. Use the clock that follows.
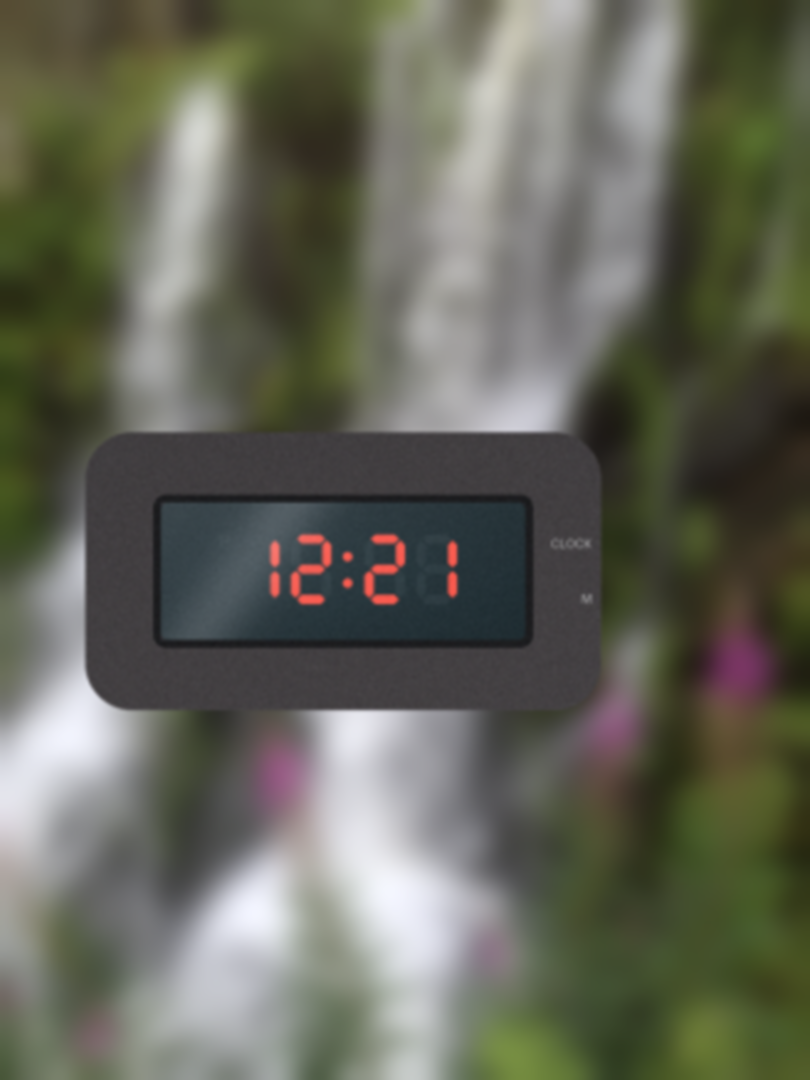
12:21
